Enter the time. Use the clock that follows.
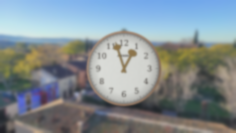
12:57
